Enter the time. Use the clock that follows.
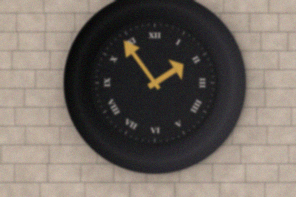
1:54
